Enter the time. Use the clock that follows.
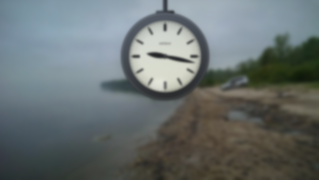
9:17
